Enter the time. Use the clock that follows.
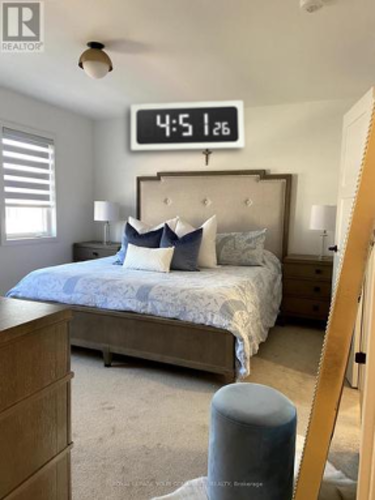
4:51:26
